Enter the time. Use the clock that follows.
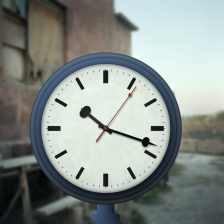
10:18:06
